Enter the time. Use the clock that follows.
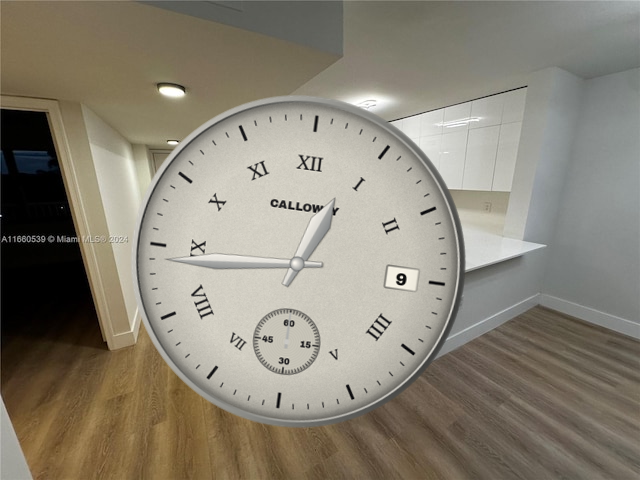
12:44:00
